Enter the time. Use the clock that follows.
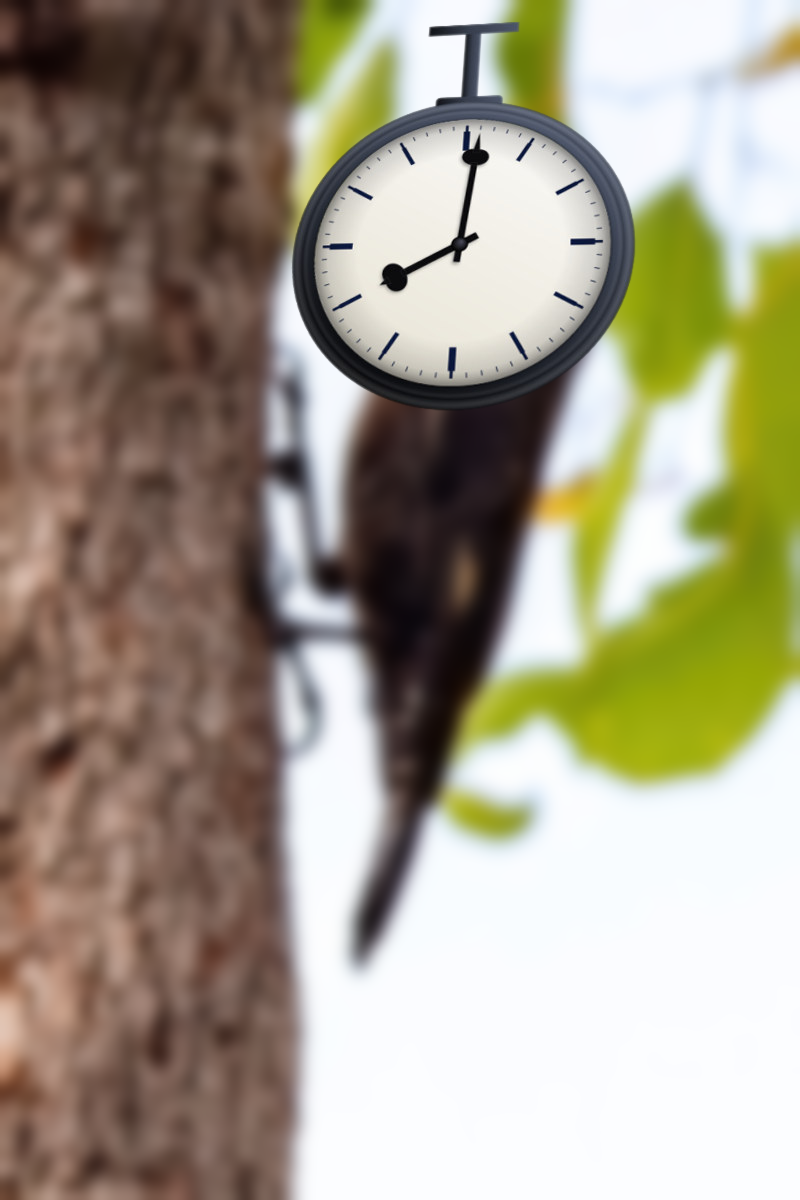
8:01
